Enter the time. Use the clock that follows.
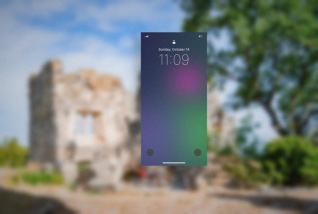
11:09
